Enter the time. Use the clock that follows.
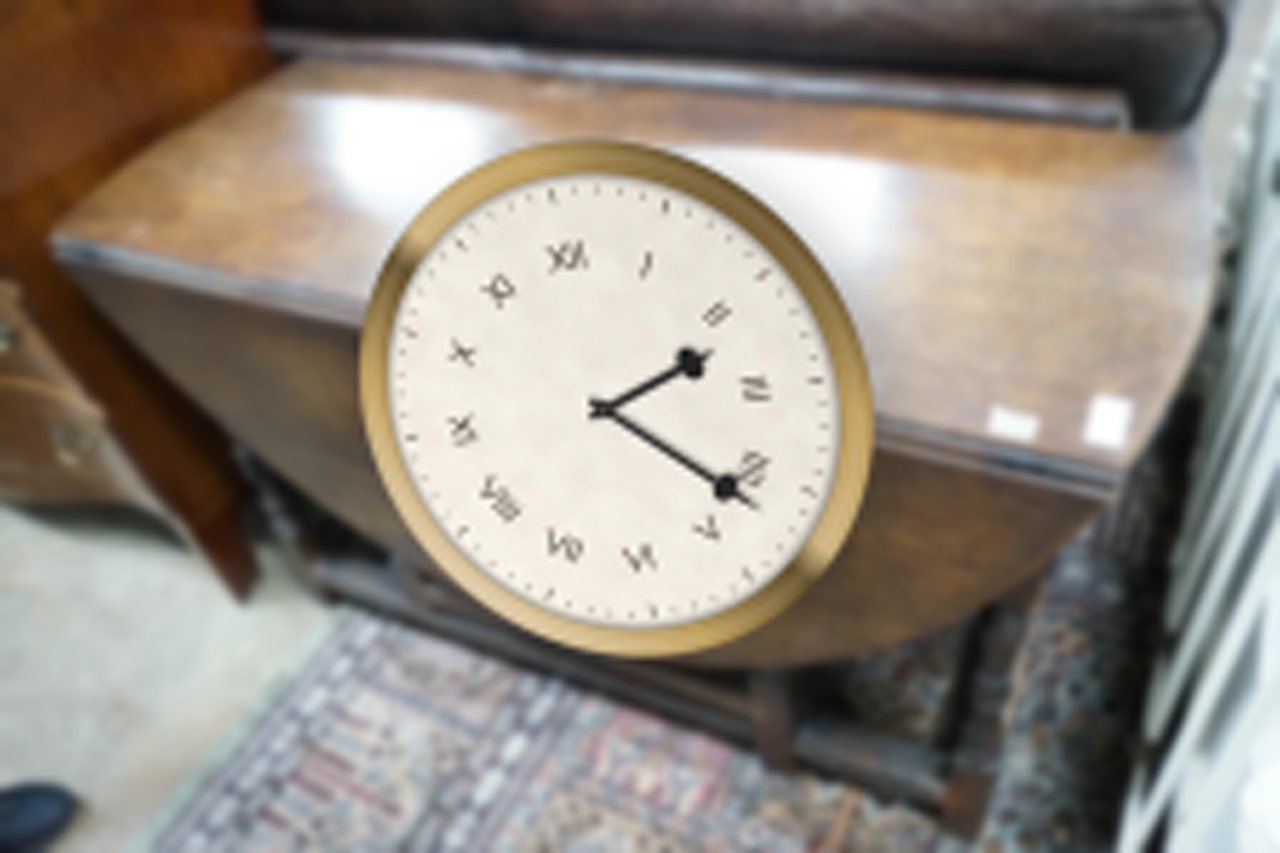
2:22
